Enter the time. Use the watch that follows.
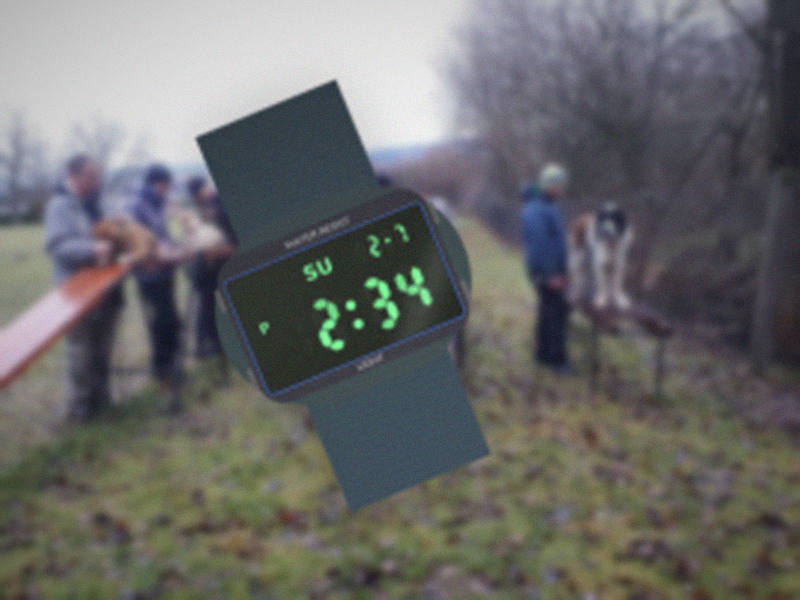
2:34
